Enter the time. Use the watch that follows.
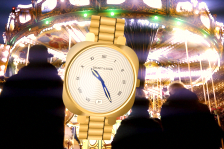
10:25
